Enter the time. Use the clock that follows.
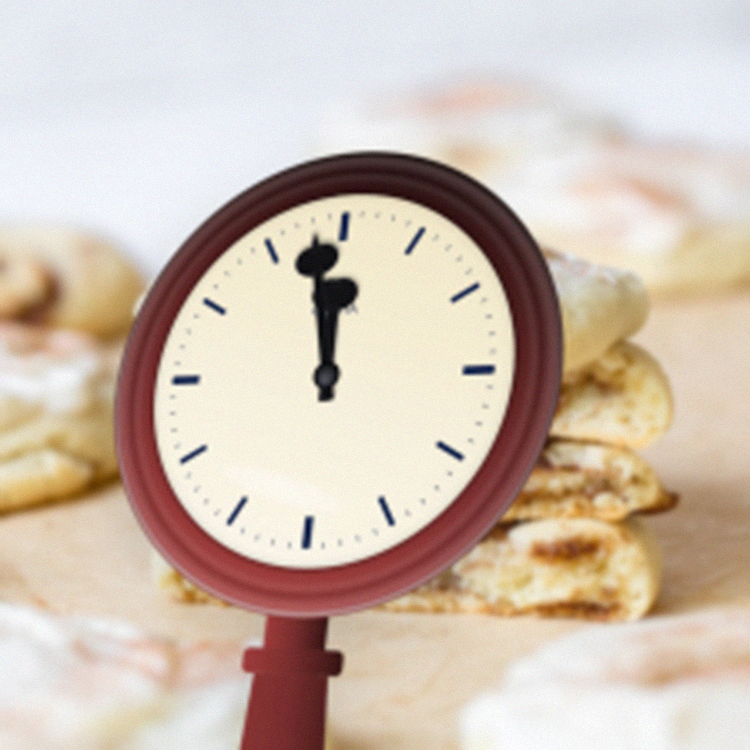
11:58
